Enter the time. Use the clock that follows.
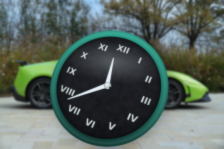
11:38
